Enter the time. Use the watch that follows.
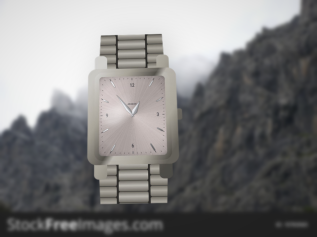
12:54
